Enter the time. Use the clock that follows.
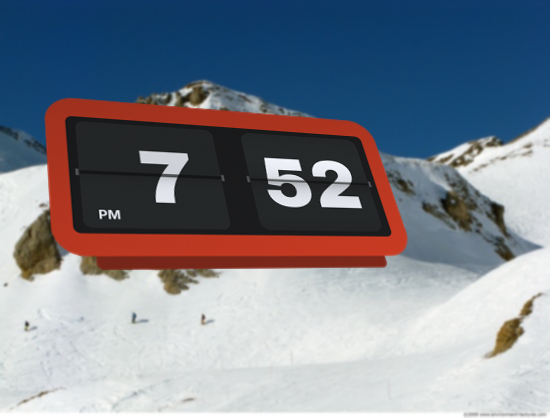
7:52
